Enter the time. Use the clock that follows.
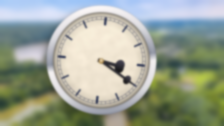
3:20
